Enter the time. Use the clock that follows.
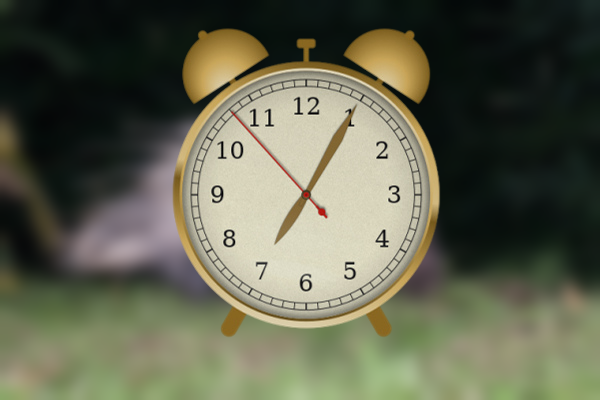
7:04:53
